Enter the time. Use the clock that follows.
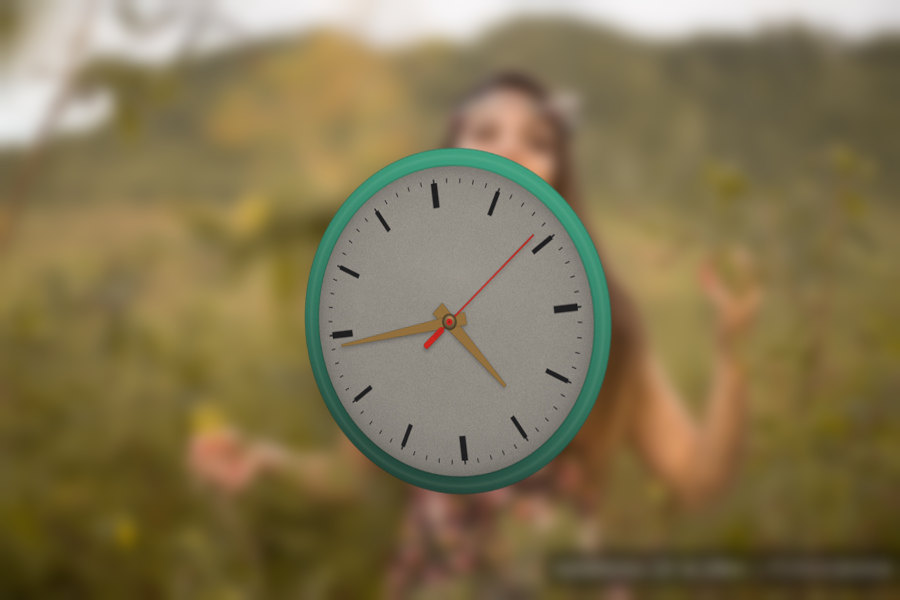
4:44:09
